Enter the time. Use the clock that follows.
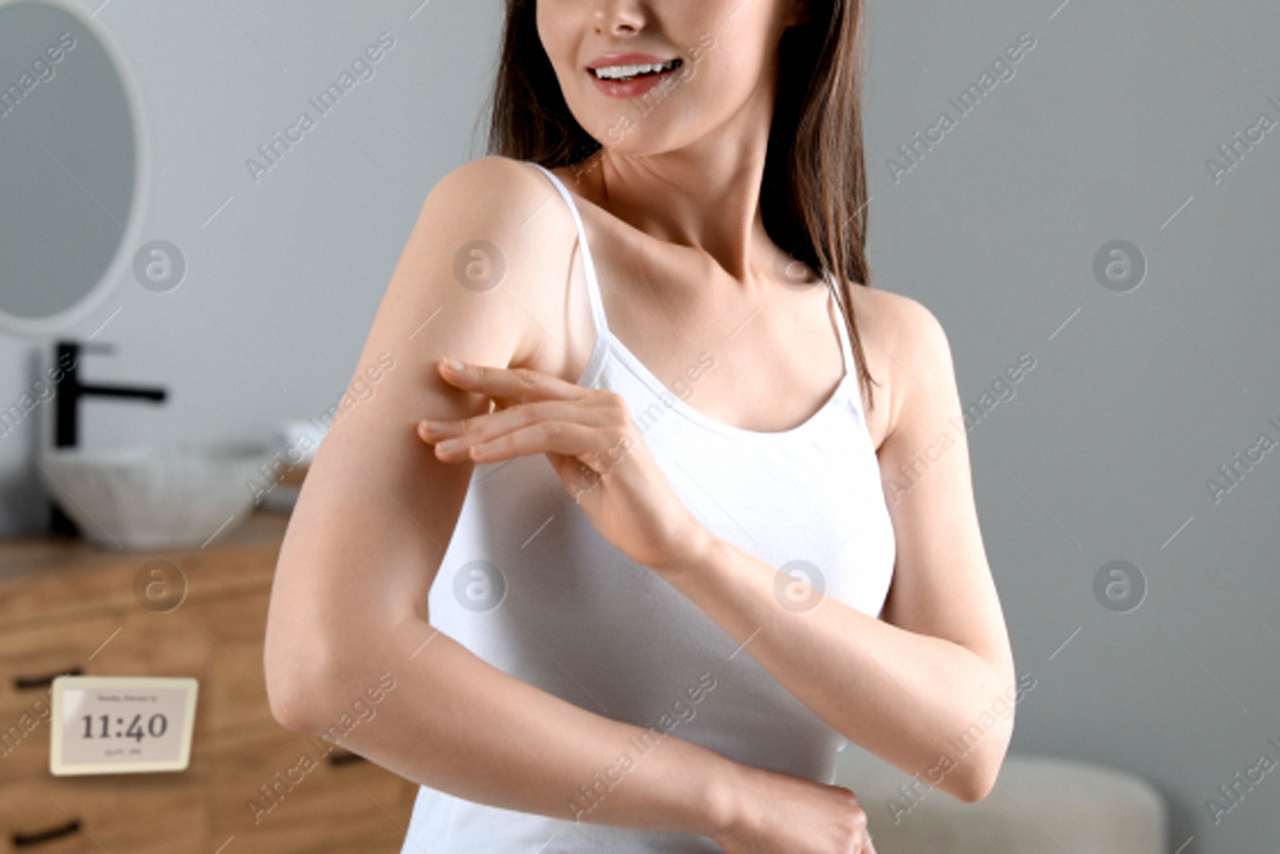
11:40
